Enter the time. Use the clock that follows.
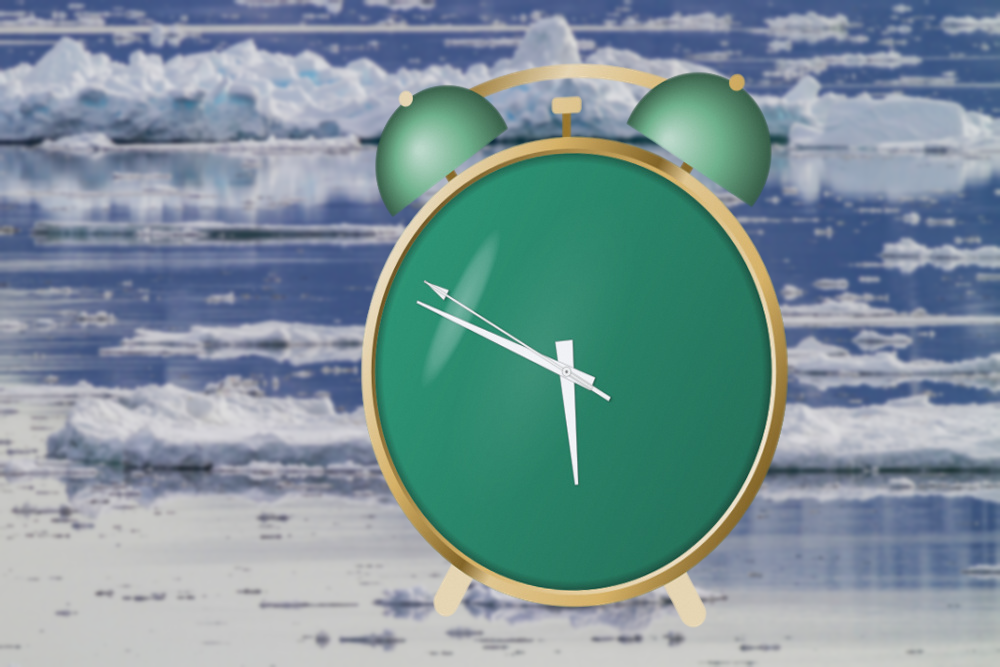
5:48:50
